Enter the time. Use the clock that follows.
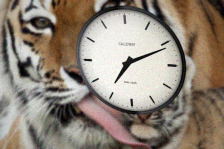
7:11
